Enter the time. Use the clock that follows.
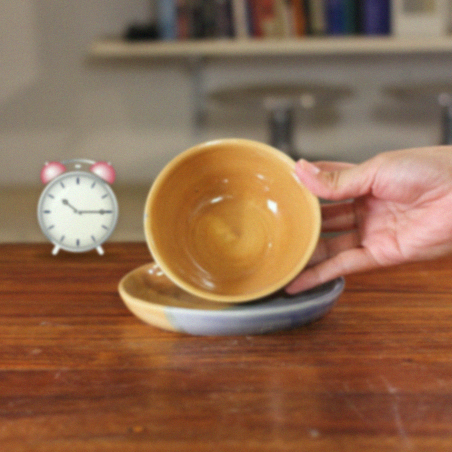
10:15
